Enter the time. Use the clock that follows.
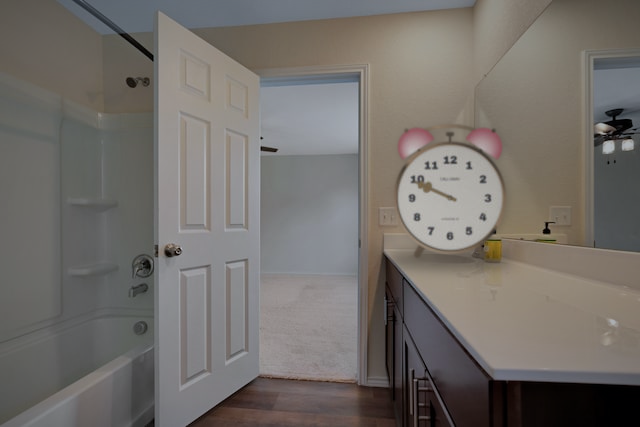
9:49
